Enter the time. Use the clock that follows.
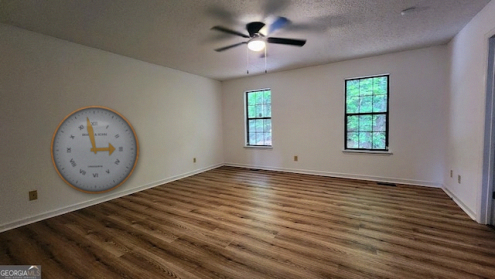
2:58
